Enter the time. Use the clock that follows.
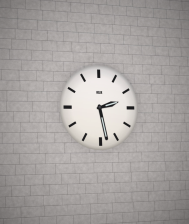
2:28
